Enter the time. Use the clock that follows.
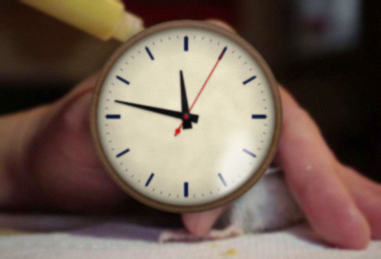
11:47:05
